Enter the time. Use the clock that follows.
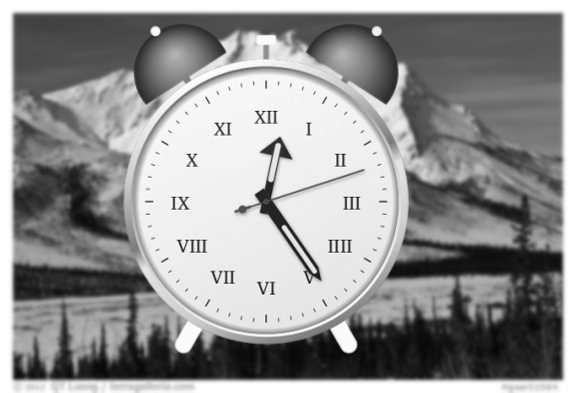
12:24:12
